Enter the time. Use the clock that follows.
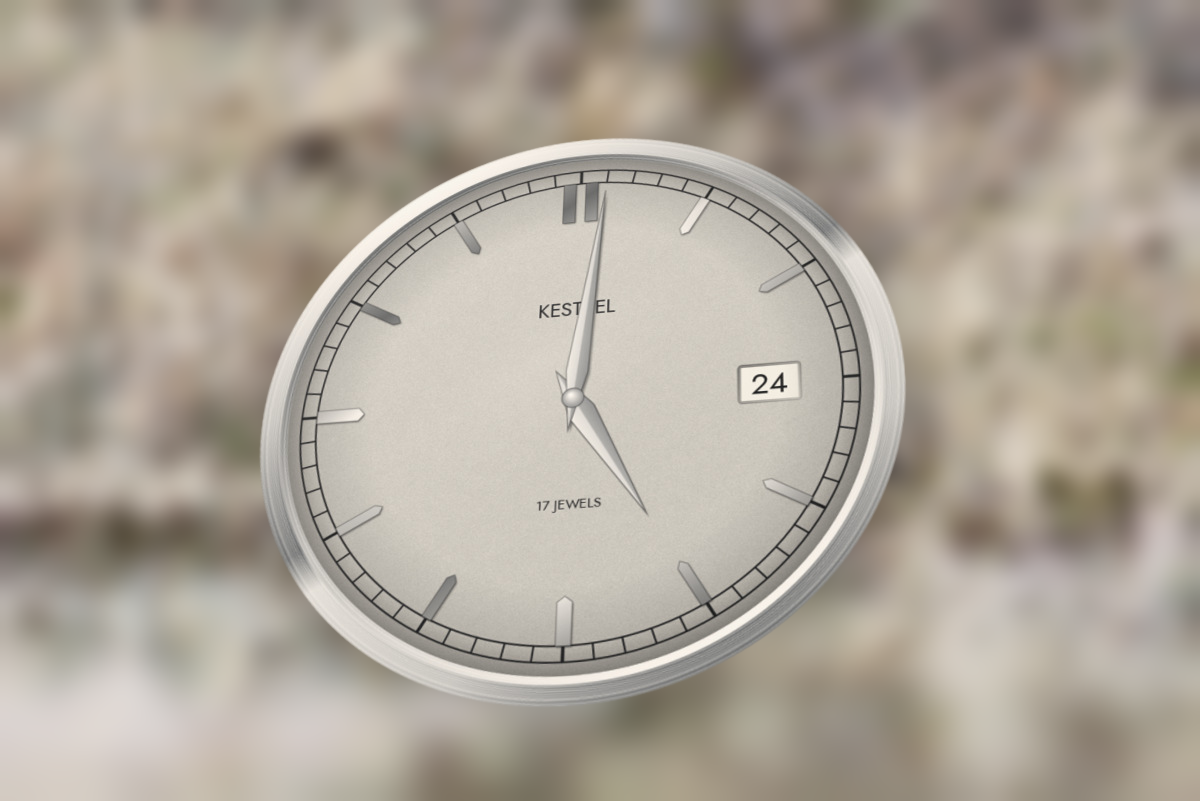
5:01
